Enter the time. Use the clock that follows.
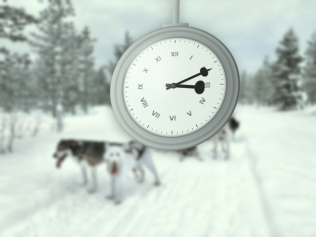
3:11
